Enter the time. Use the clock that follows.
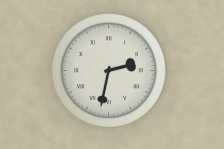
2:32
